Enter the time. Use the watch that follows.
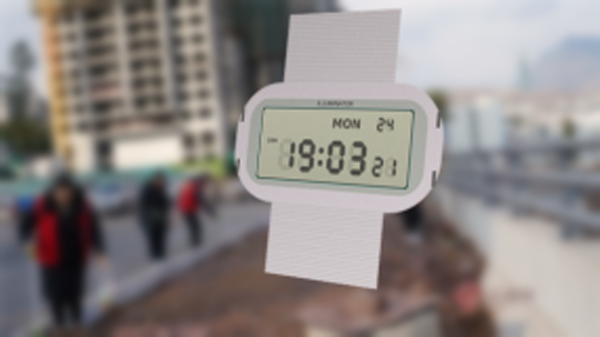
19:03:21
